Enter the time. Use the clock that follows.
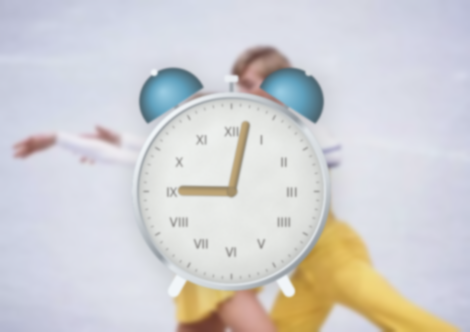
9:02
